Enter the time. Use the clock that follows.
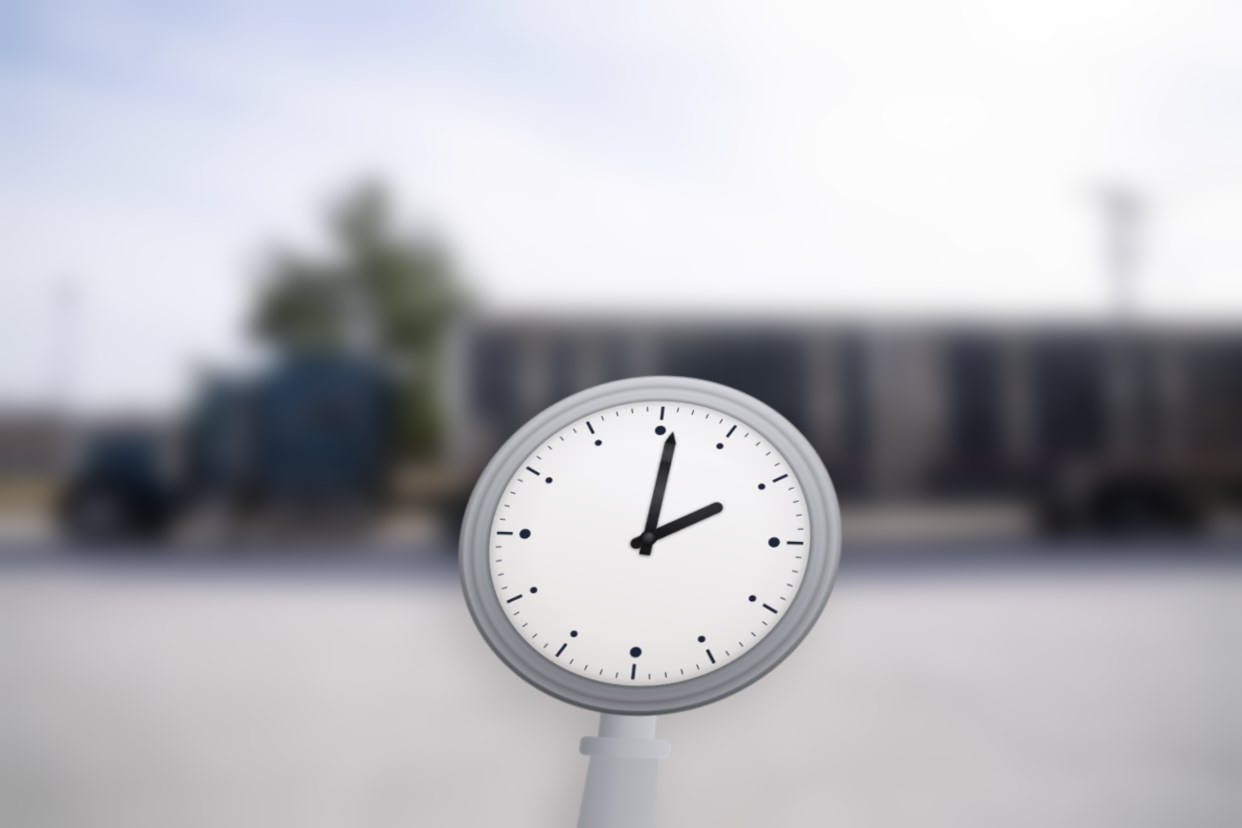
2:01
